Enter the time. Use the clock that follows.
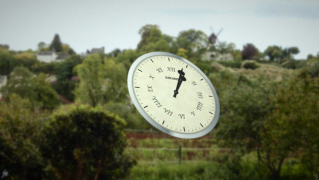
1:04
